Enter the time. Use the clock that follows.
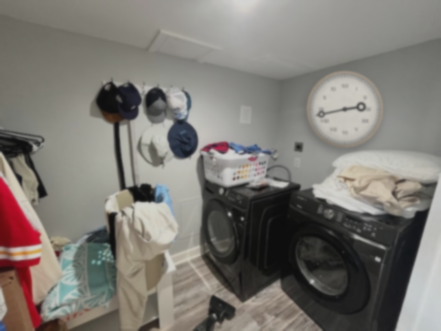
2:43
